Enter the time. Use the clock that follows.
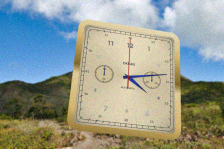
4:13
